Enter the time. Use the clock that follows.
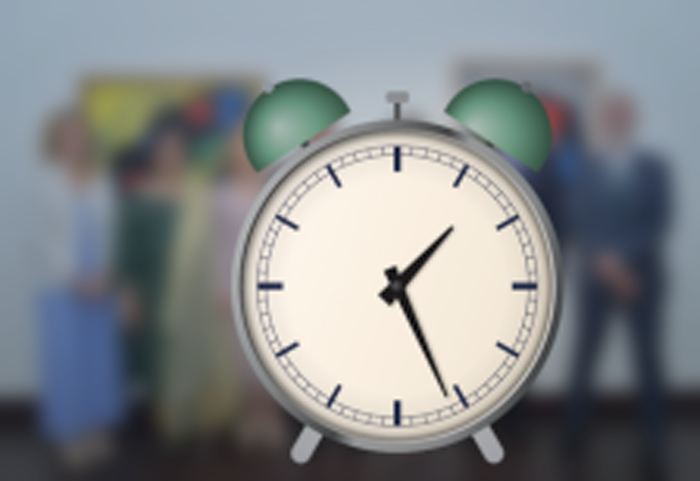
1:26
